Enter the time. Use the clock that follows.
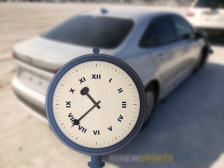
10:38
